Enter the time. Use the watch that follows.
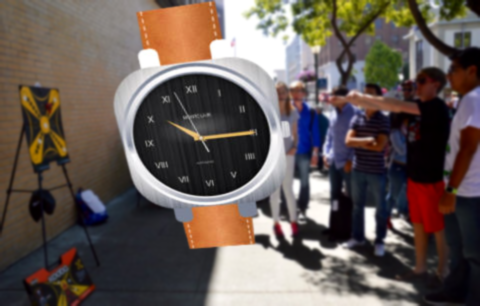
10:14:57
